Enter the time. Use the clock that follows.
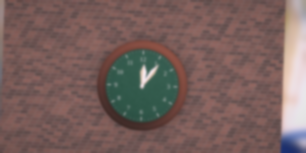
12:06
